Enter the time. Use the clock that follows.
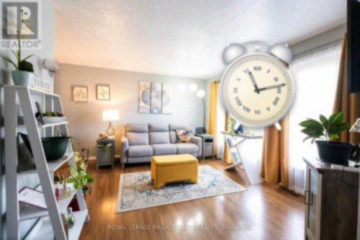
11:13
